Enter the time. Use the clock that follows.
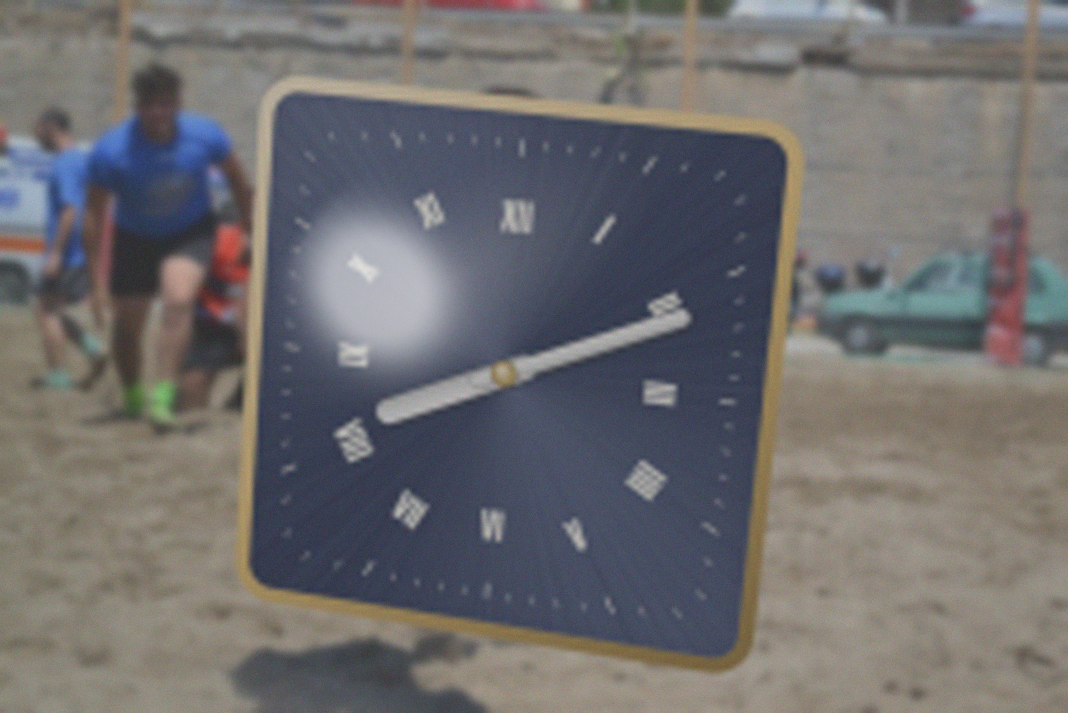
8:11
